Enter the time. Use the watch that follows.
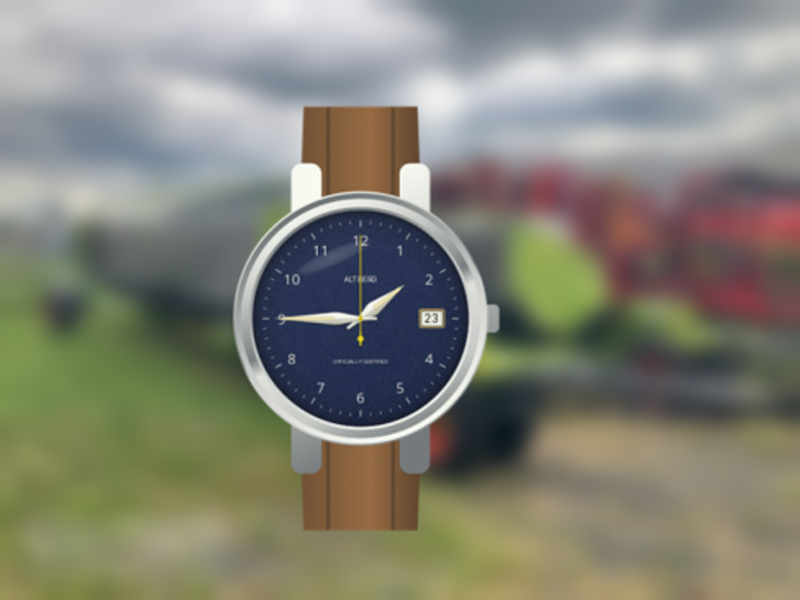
1:45:00
